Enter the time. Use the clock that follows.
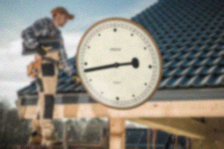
2:43
